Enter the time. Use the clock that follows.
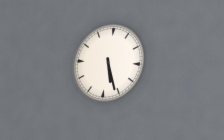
5:26
